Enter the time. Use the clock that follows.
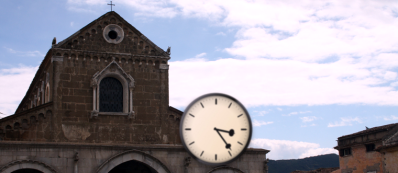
3:24
